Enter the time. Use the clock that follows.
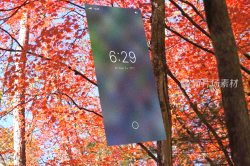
6:29
